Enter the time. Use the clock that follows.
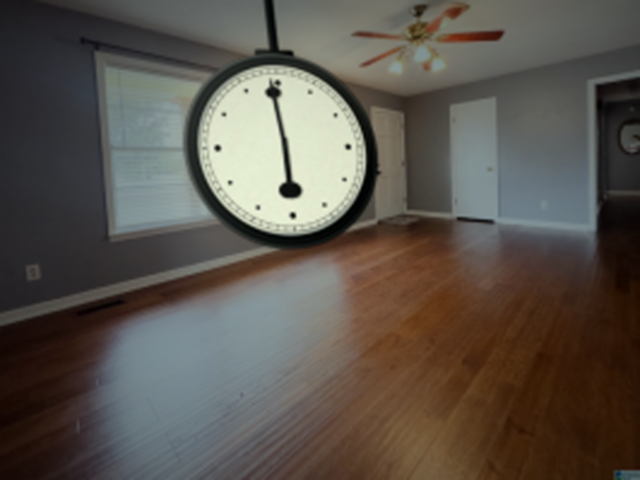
5:59
